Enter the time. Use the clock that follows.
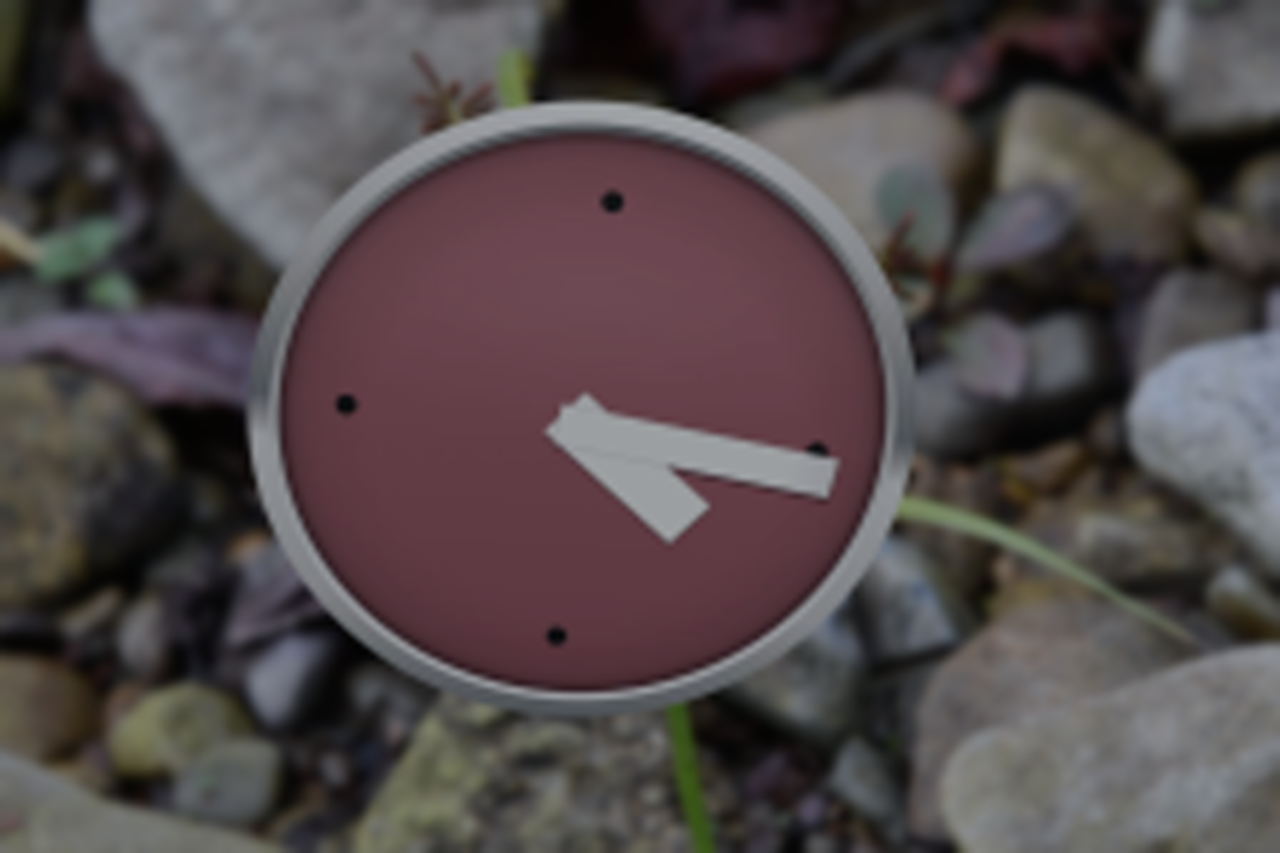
4:16
